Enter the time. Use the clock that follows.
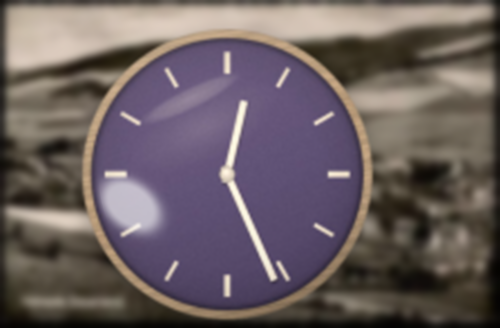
12:26
